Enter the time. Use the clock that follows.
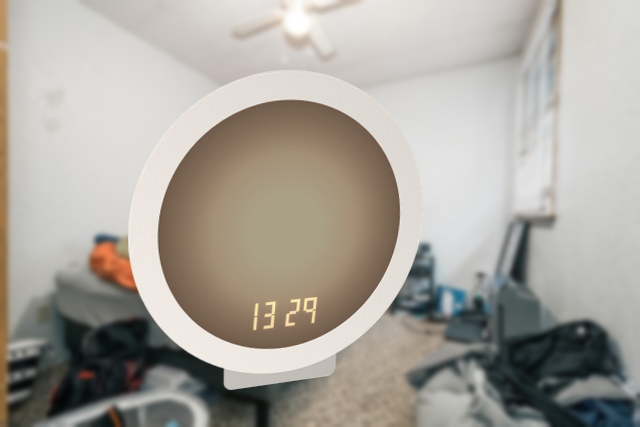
13:29
